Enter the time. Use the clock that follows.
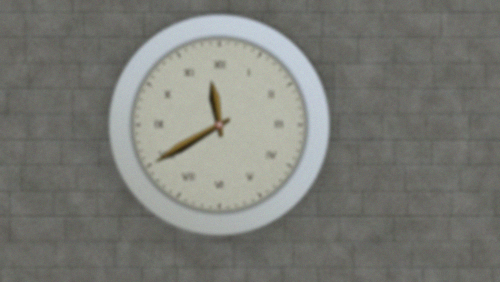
11:40
